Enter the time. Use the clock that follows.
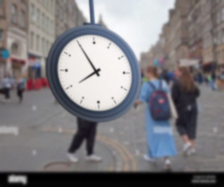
7:55
